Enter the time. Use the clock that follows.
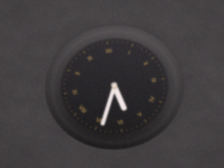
5:34
